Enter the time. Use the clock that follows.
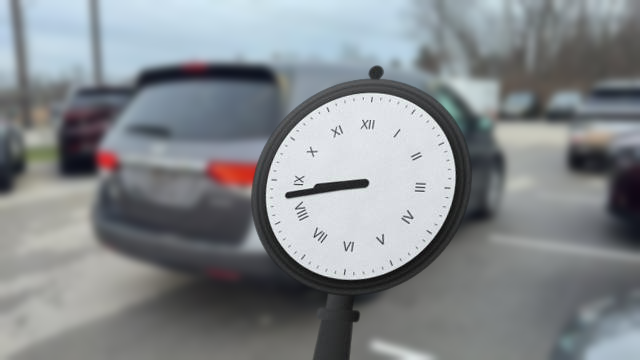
8:43
